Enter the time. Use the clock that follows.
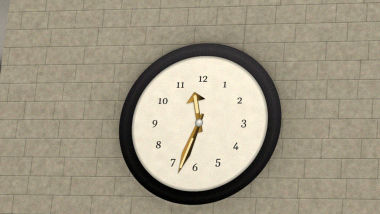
11:33
